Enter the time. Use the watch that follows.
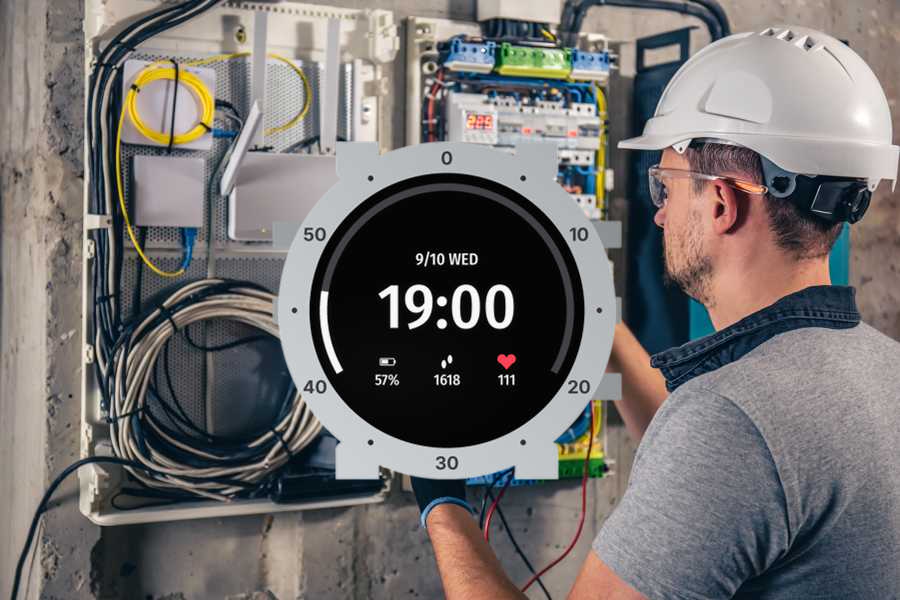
19:00
